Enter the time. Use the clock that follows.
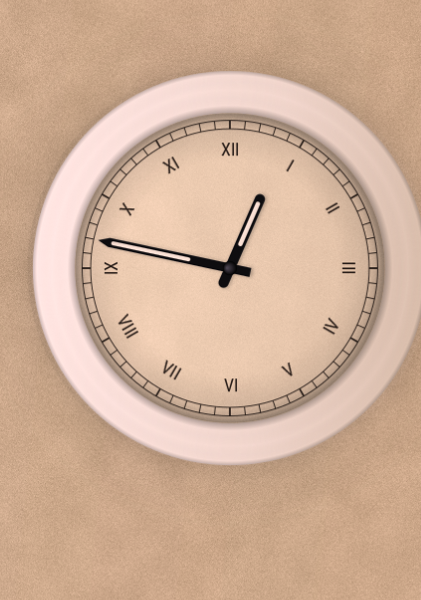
12:47
